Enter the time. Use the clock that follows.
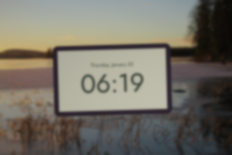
6:19
